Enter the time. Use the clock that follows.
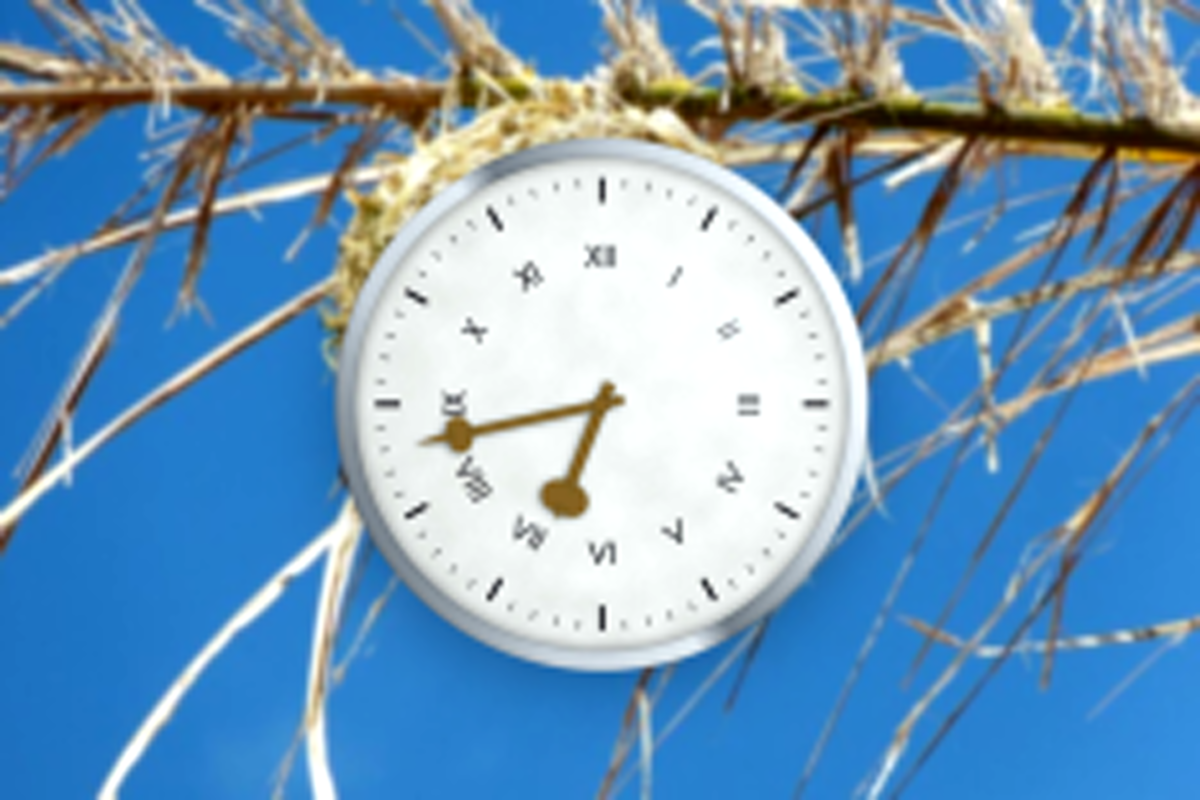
6:43
